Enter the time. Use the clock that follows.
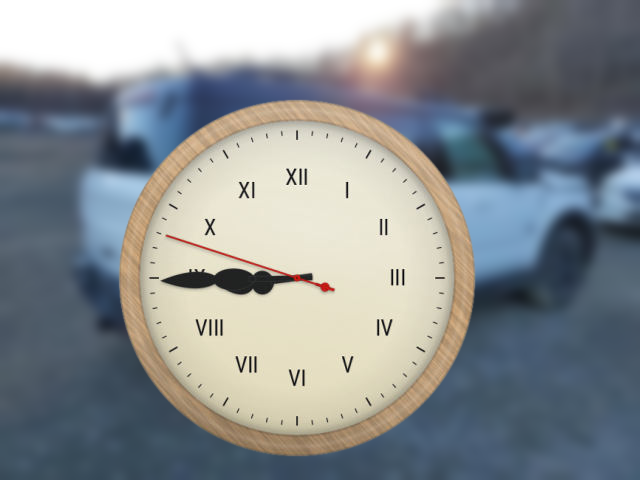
8:44:48
